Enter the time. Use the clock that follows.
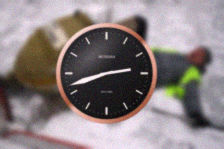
2:42
